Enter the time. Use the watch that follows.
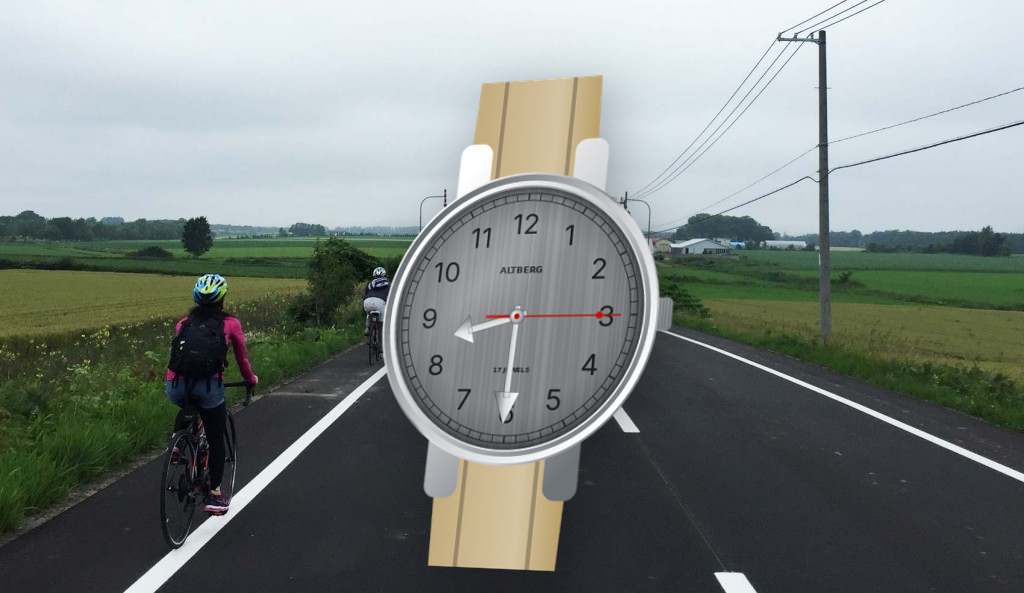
8:30:15
